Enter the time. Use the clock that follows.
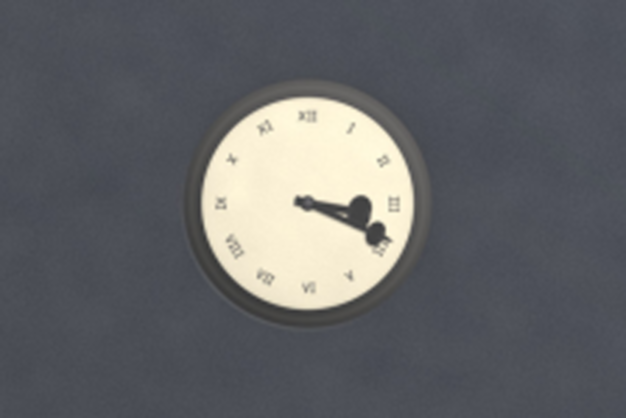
3:19
